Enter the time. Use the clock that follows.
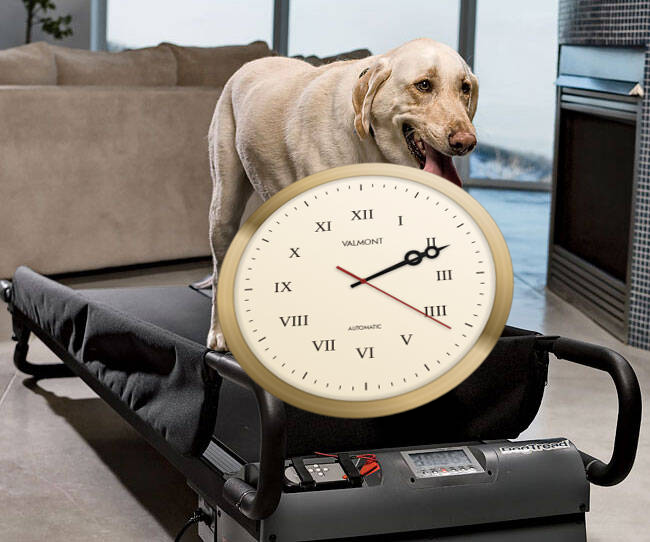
2:11:21
